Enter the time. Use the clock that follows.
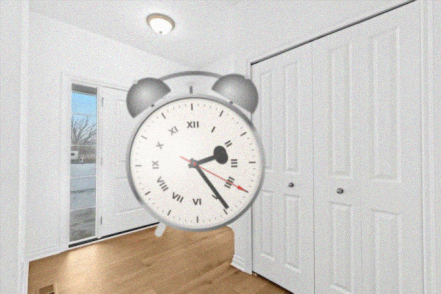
2:24:20
